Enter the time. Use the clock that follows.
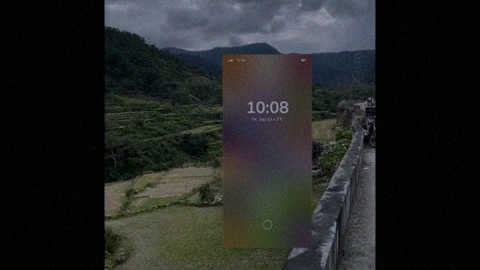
10:08
